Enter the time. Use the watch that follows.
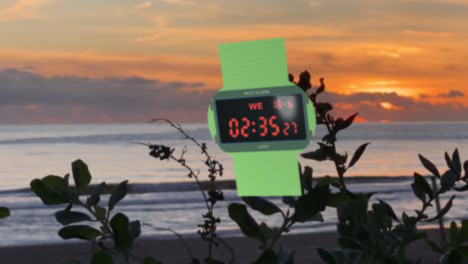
2:35:27
